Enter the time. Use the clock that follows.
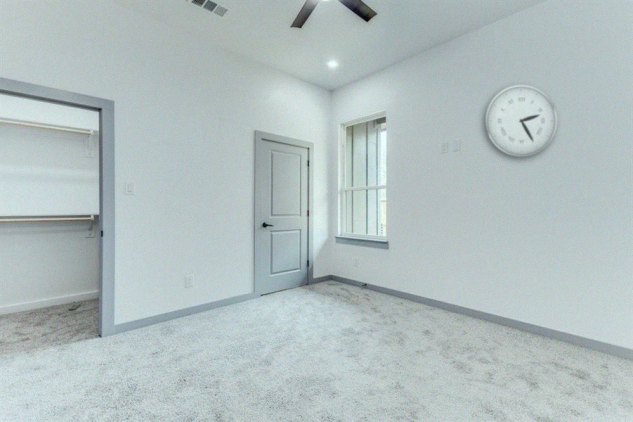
2:25
